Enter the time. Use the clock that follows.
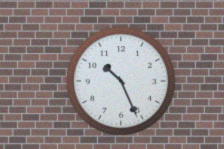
10:26
